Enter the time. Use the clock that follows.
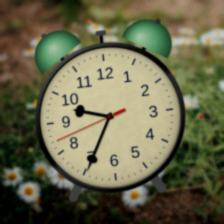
9:34:42
